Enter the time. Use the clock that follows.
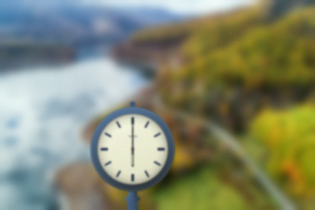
6:00
